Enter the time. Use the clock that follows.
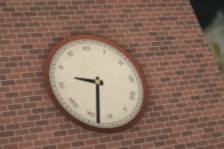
9:33
